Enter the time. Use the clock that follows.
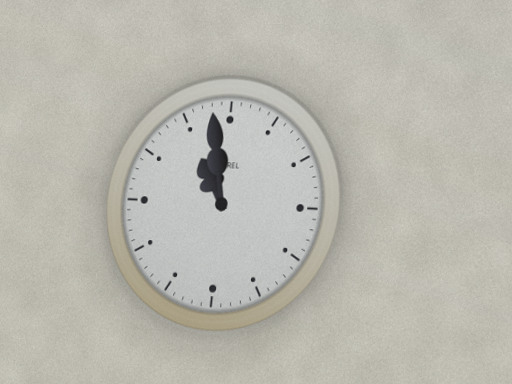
10:58
